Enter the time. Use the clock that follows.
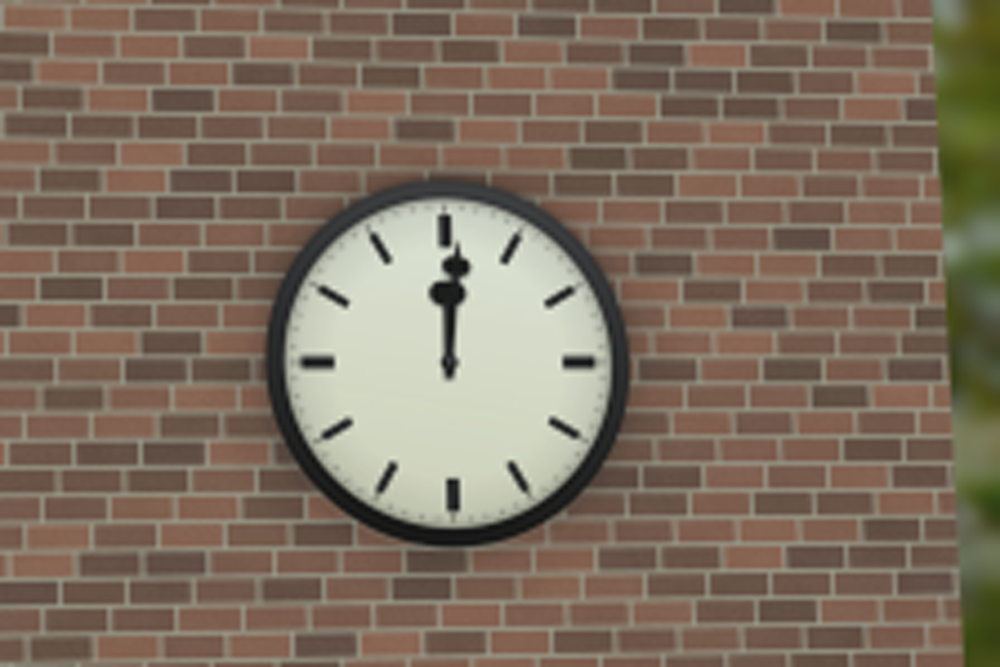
12:01
